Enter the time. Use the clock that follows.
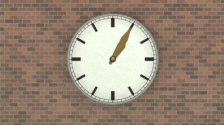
1:05
